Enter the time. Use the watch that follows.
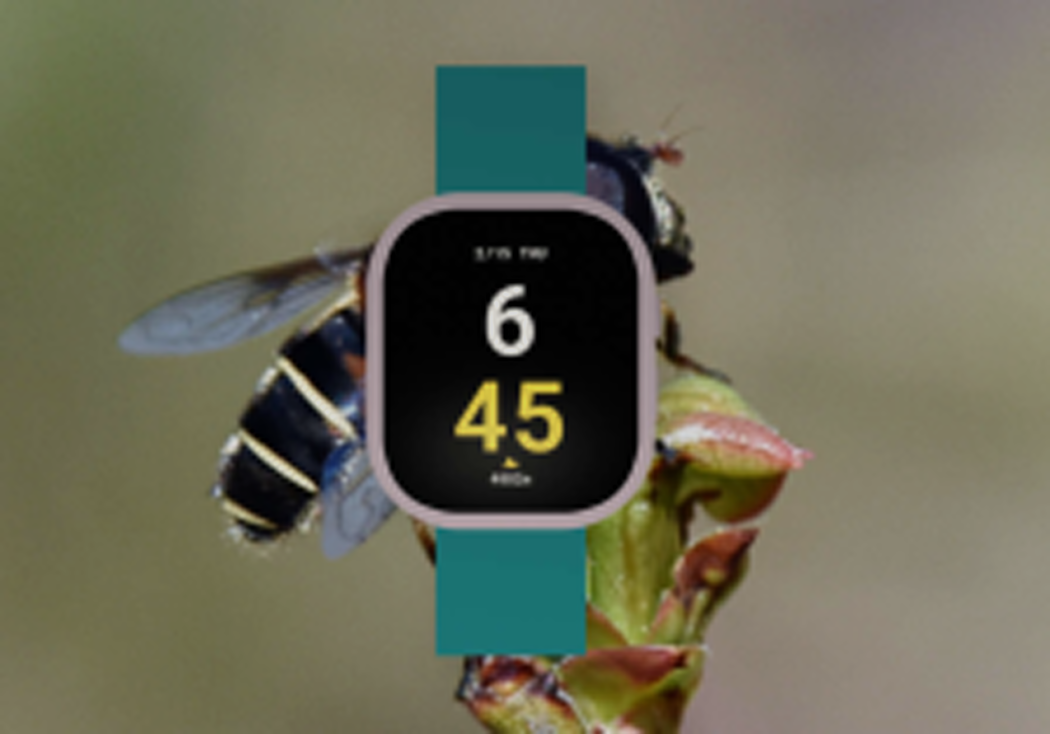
6:45
